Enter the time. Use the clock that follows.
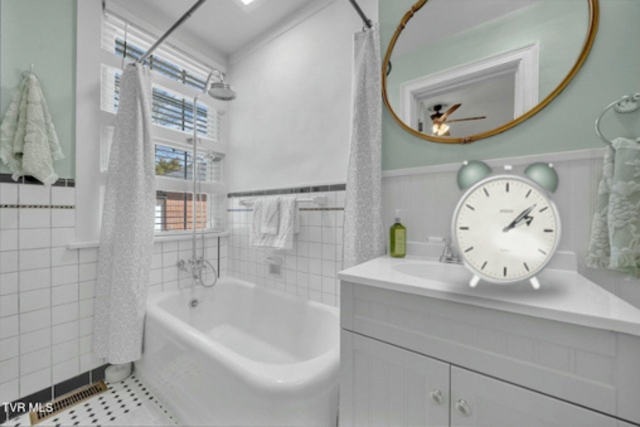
2:08
